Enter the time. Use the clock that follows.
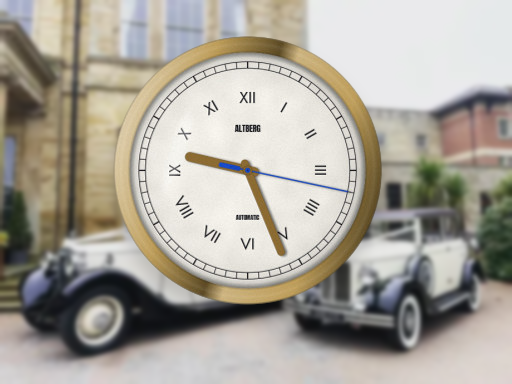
9:26:17
